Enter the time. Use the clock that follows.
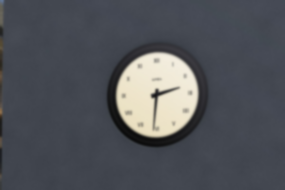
2:31
